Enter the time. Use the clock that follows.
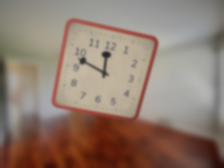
11:48
